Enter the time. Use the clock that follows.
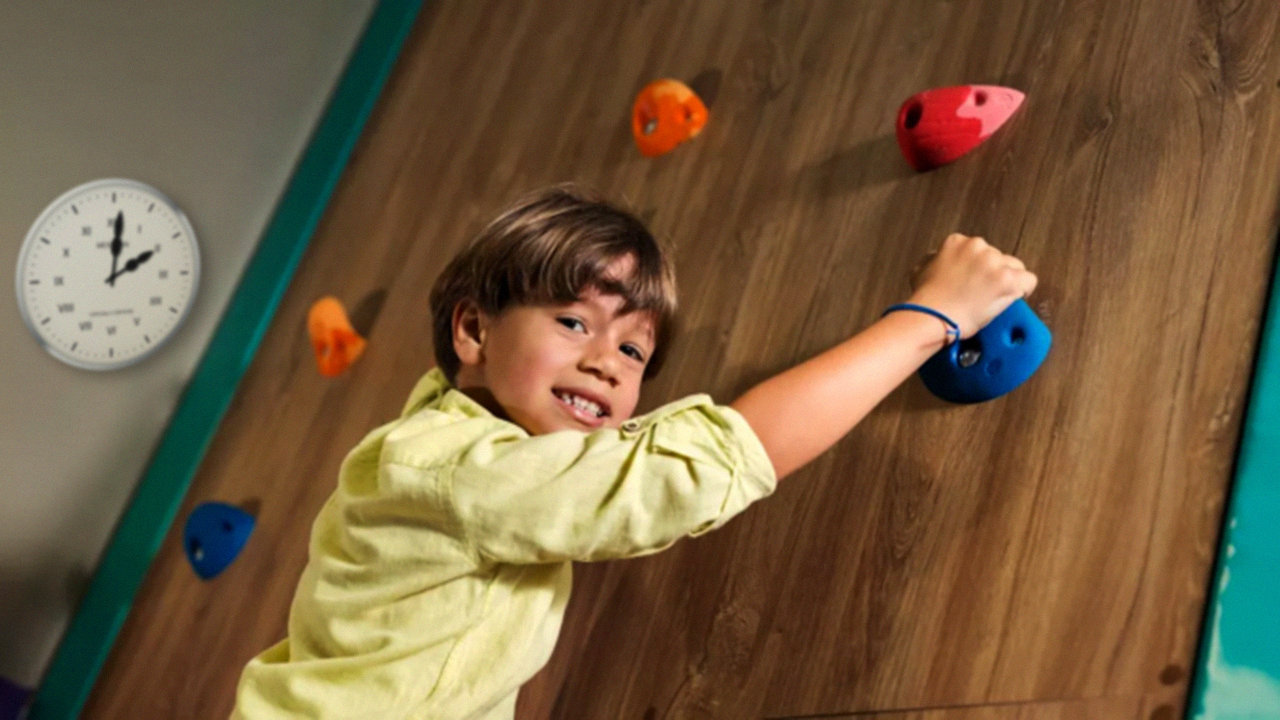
2:01
